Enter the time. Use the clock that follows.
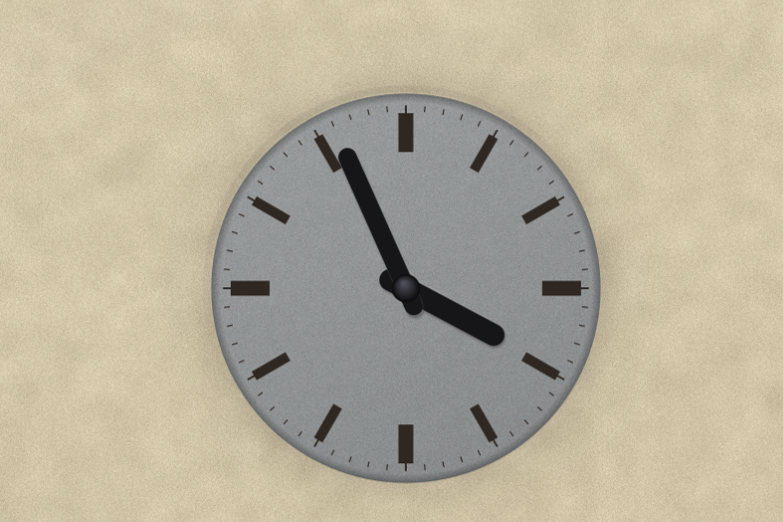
3:56
